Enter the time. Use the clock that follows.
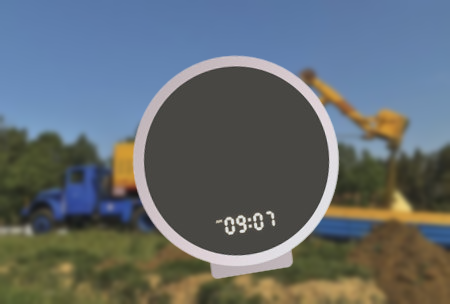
9:07
